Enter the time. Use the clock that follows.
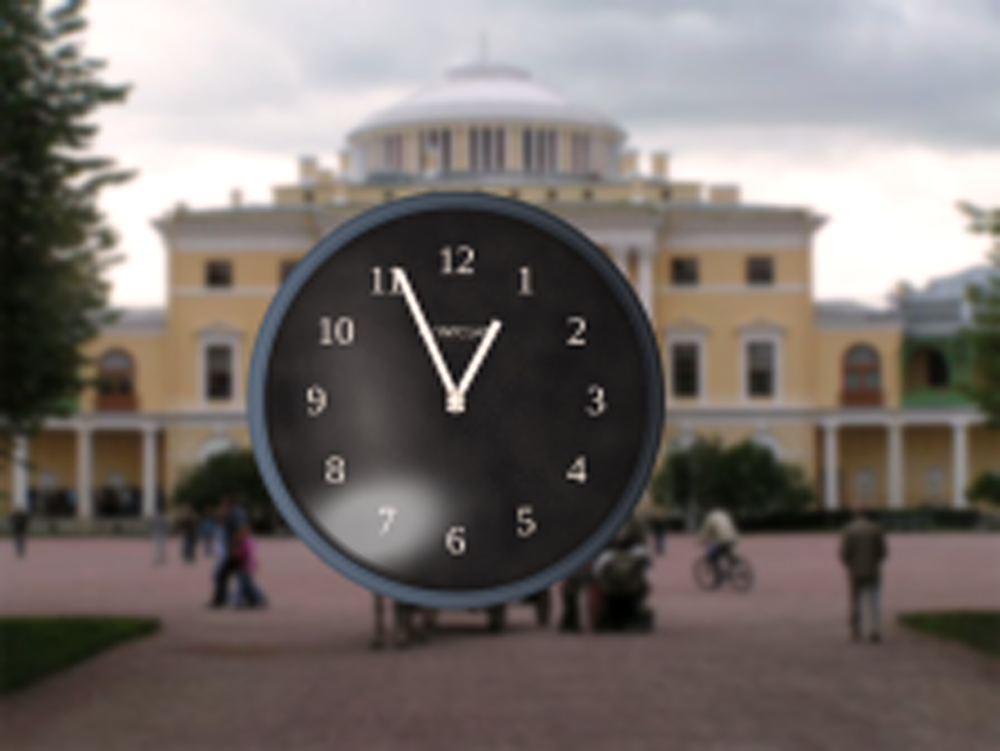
12:56
